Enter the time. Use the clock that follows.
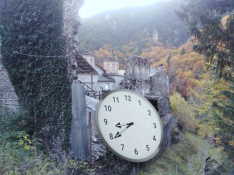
8:39
